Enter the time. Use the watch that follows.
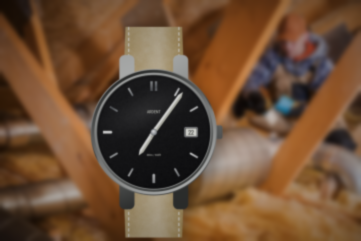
7:06
